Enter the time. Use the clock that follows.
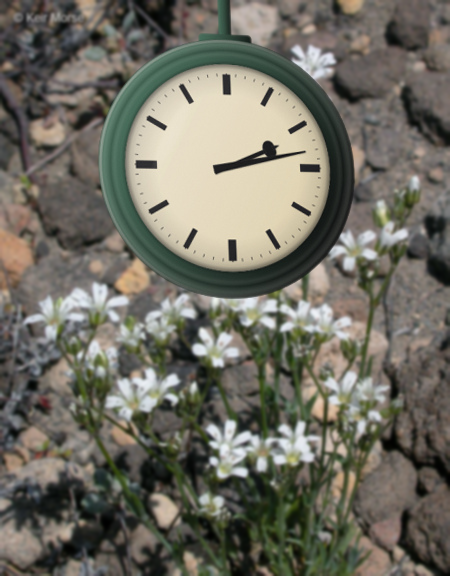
2:13
